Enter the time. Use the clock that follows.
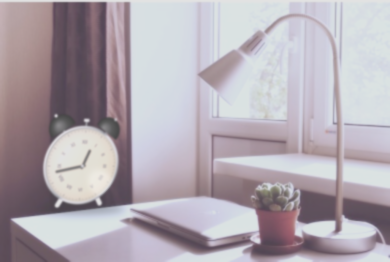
12:43
